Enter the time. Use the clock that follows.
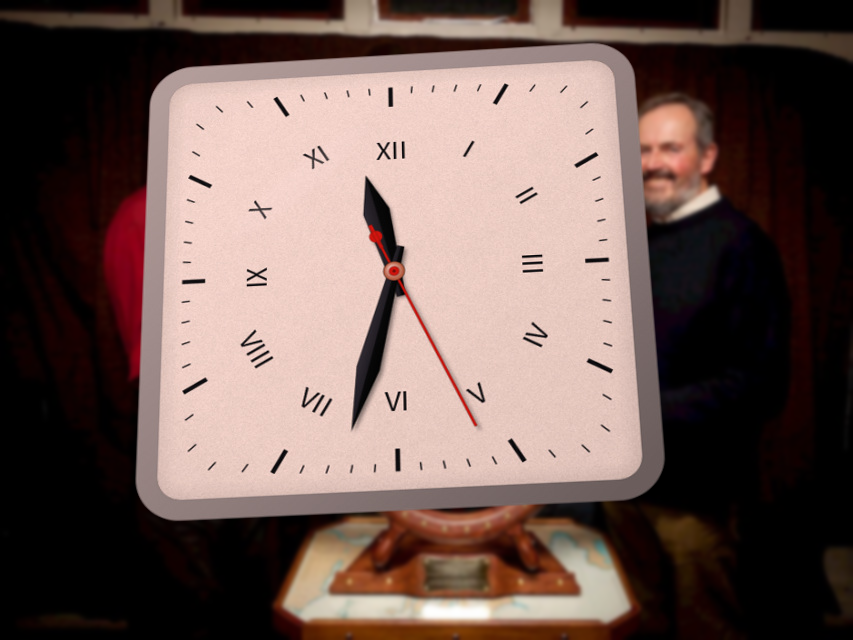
11:32:26
